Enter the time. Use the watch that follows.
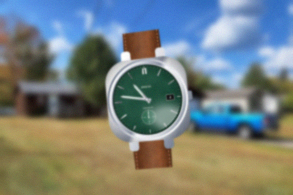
10:47
